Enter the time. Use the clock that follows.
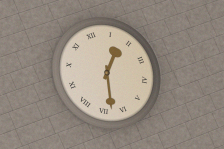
1:33
